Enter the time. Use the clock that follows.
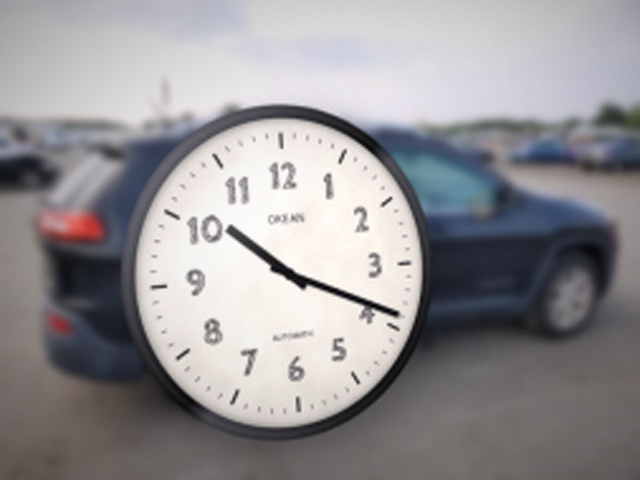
10:19
